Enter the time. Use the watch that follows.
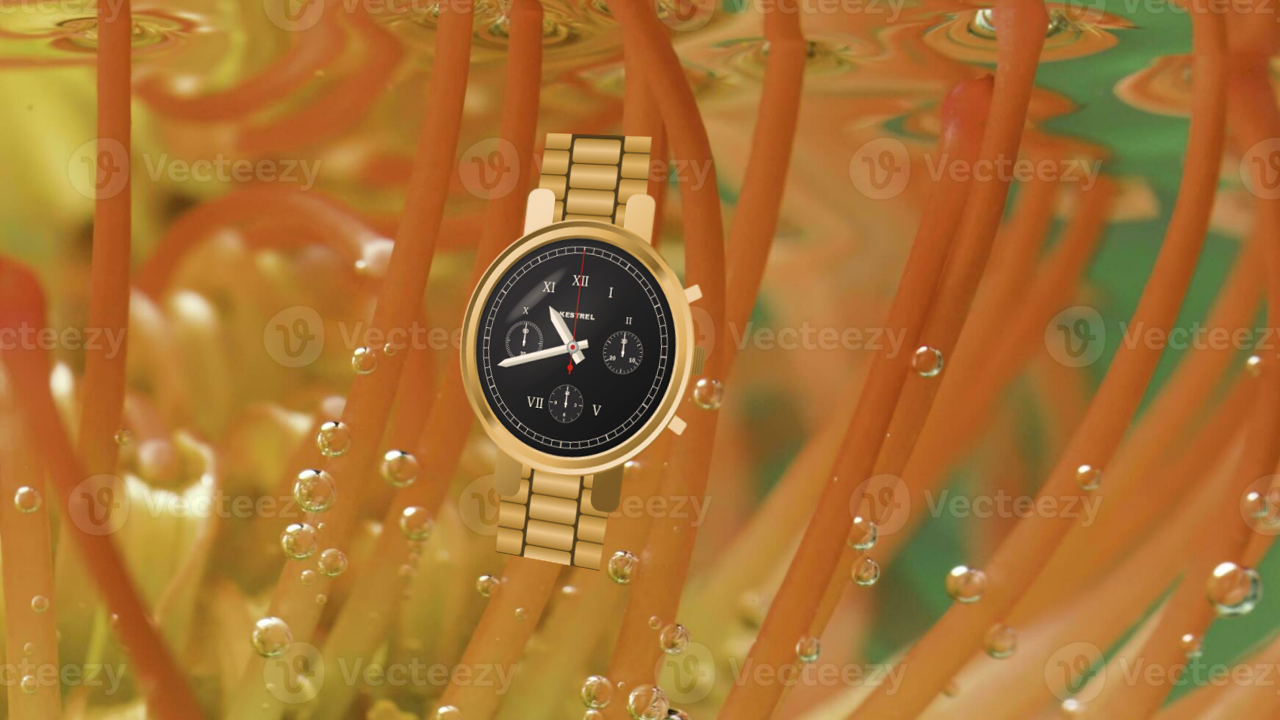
10:42
